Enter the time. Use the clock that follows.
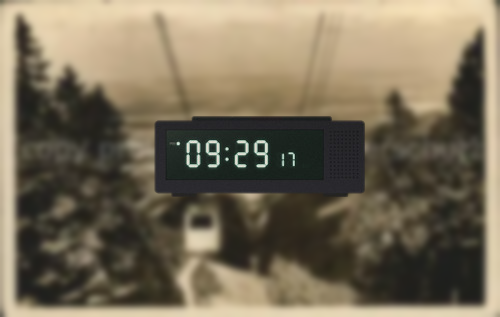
9:29:17
